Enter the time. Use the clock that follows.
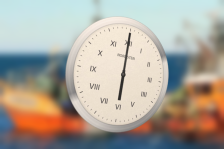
6:00
